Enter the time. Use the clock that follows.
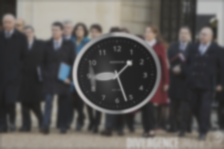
1:27
